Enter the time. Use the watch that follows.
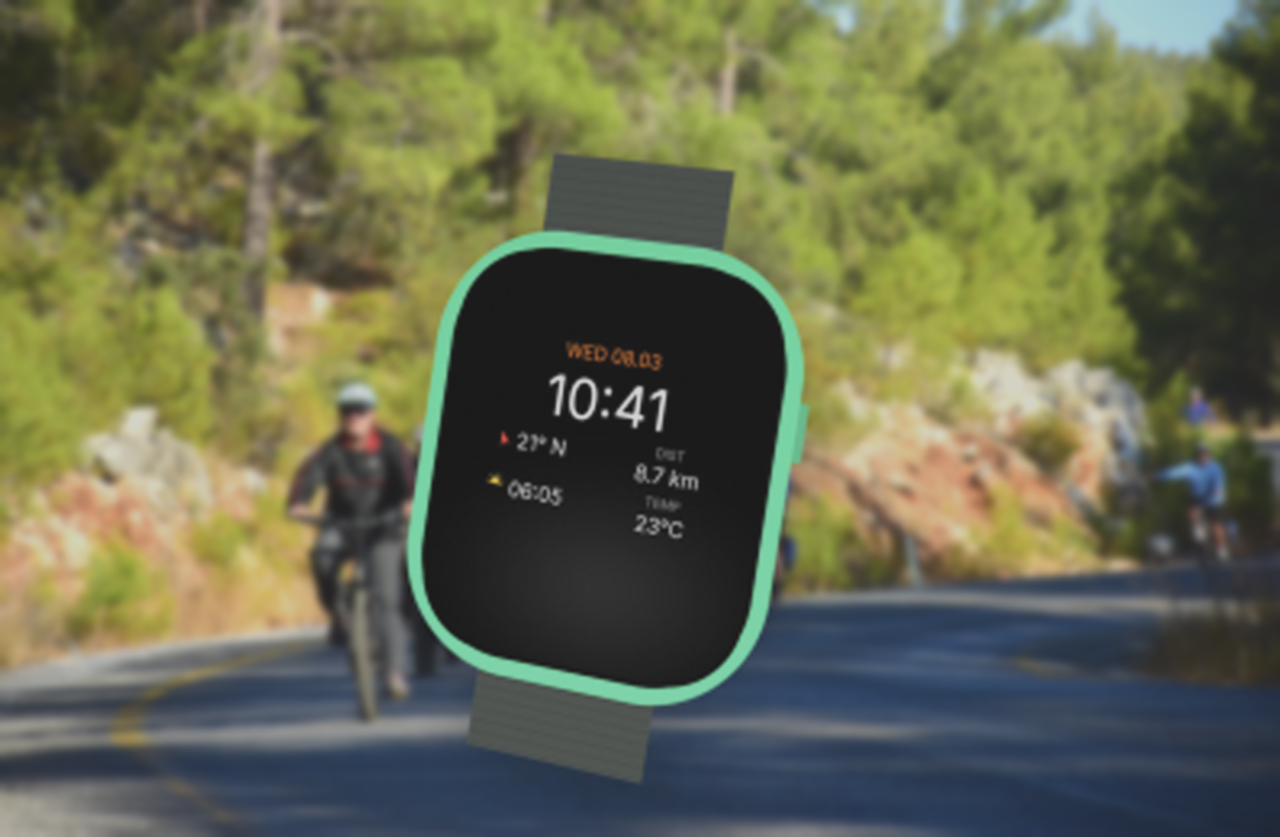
10:41
